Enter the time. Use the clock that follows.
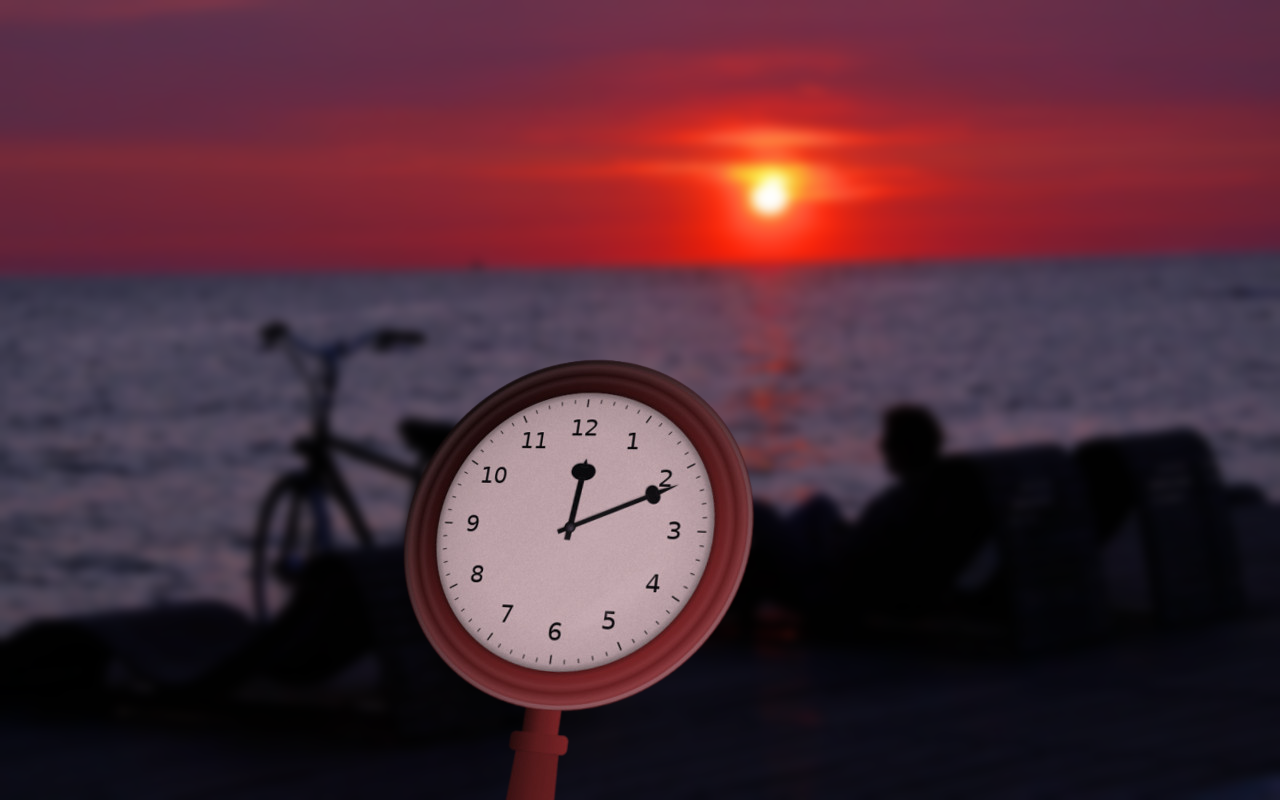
12:11
